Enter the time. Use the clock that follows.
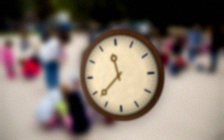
11:38
